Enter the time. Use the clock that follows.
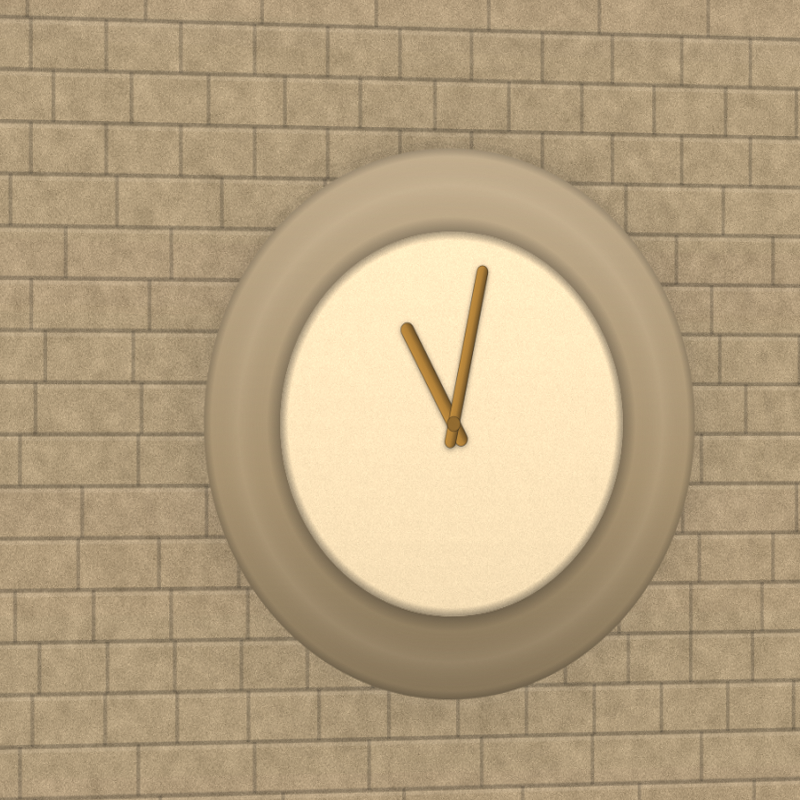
11:02
